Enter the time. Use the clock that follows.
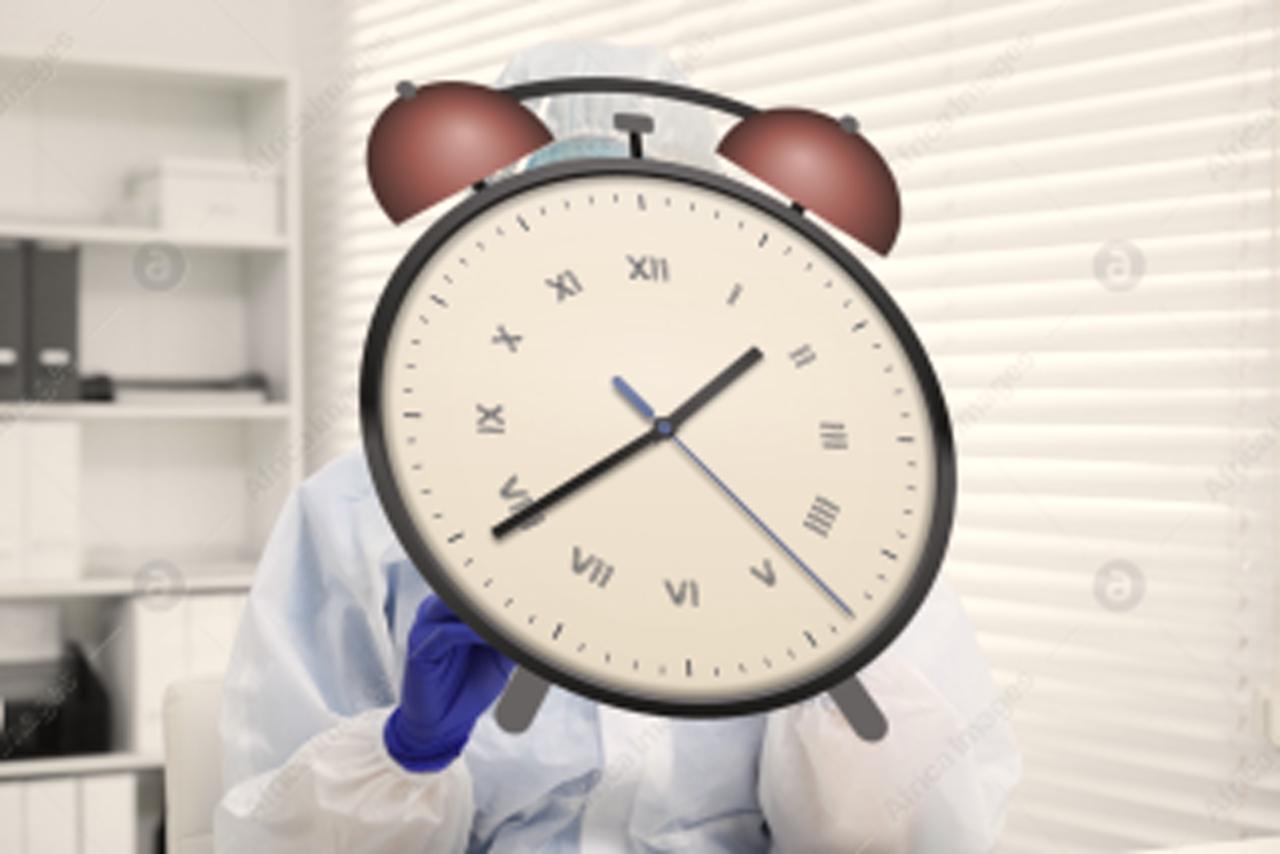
1:39:23
